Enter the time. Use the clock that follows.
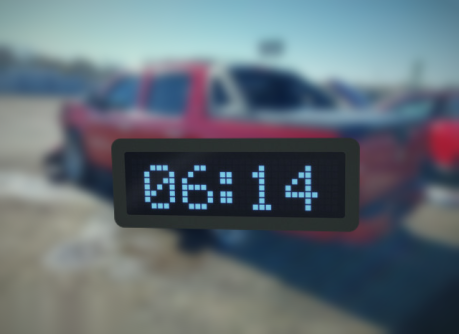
6:14
